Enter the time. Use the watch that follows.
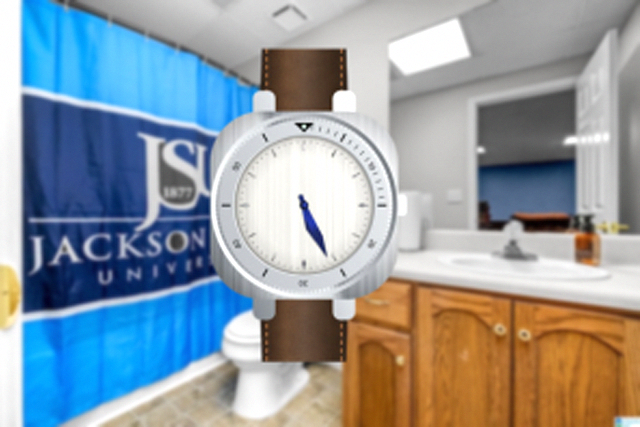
5:26
